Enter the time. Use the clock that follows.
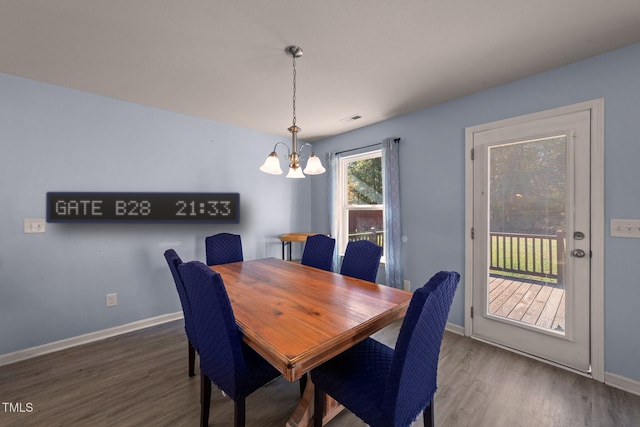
21:33
